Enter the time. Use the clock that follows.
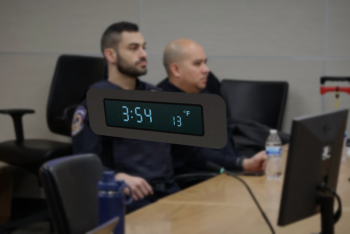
3:54
